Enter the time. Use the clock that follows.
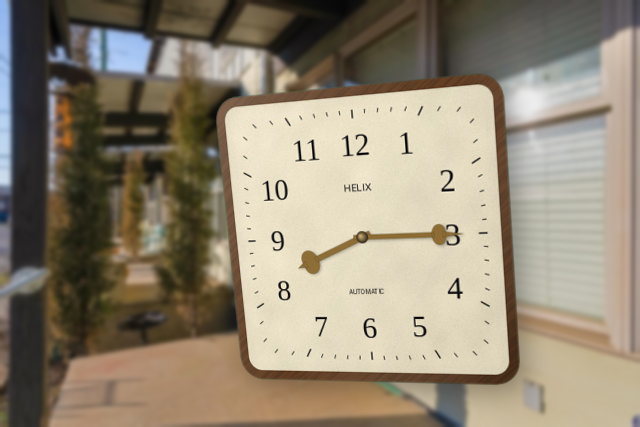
8:15
